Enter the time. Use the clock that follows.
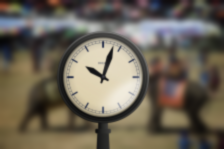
10:03
